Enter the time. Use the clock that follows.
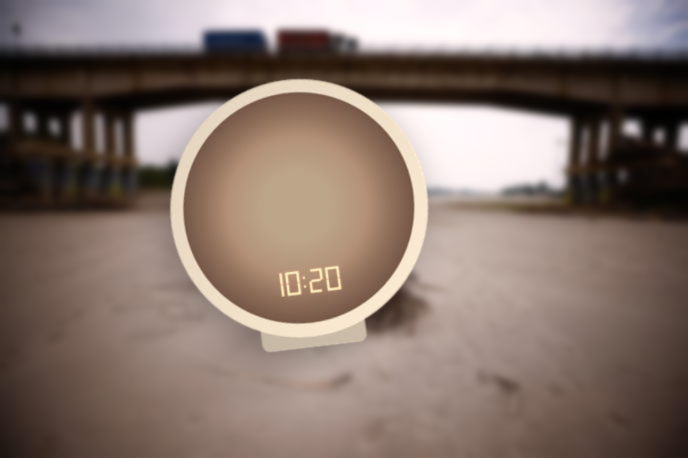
10:20
